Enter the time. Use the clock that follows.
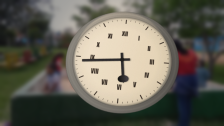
5:44
